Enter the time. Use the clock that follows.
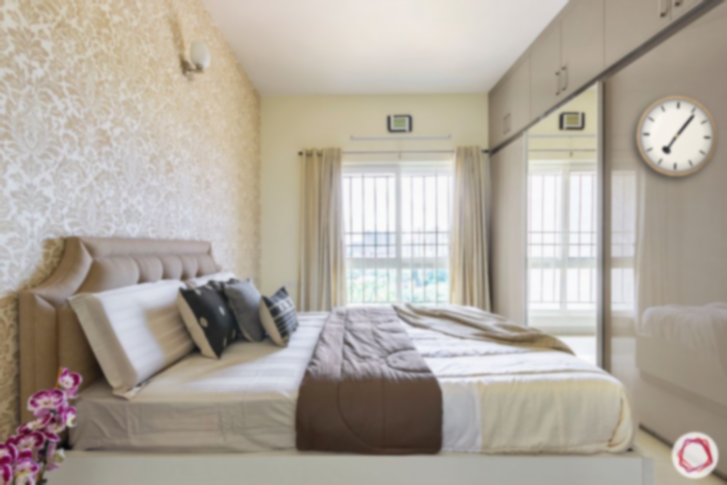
7:06
